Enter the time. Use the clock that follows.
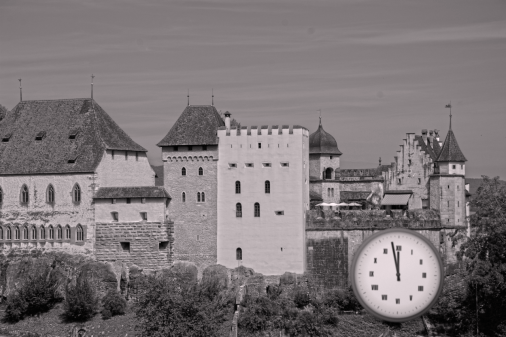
11:58
